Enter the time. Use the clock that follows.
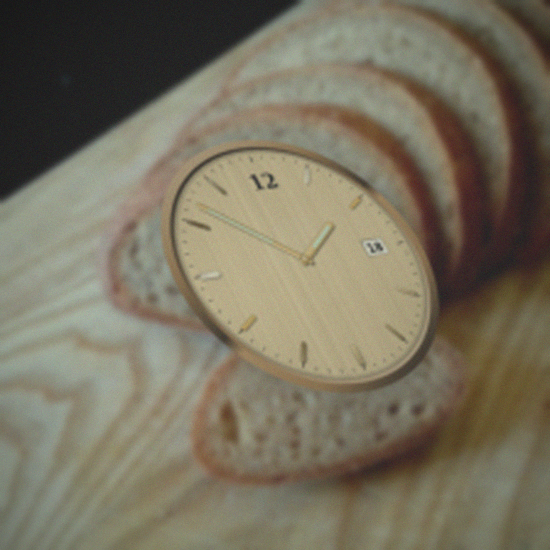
1:52
